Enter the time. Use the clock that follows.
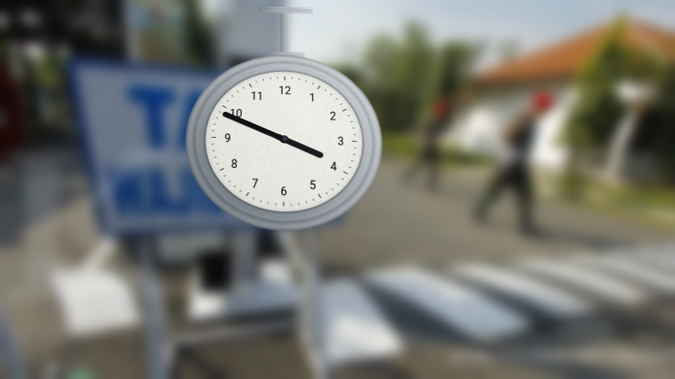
3:49
